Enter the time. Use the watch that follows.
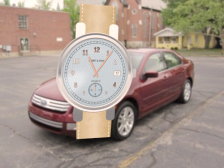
11:06
